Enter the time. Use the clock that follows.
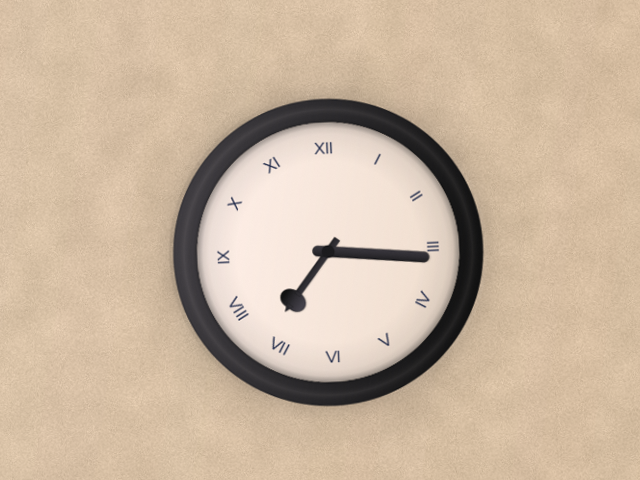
7:16
